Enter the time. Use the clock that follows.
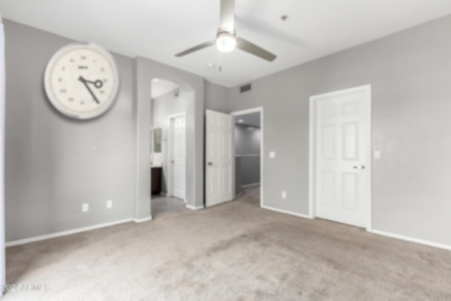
3:24
